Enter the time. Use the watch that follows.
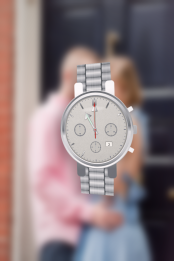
11:00
